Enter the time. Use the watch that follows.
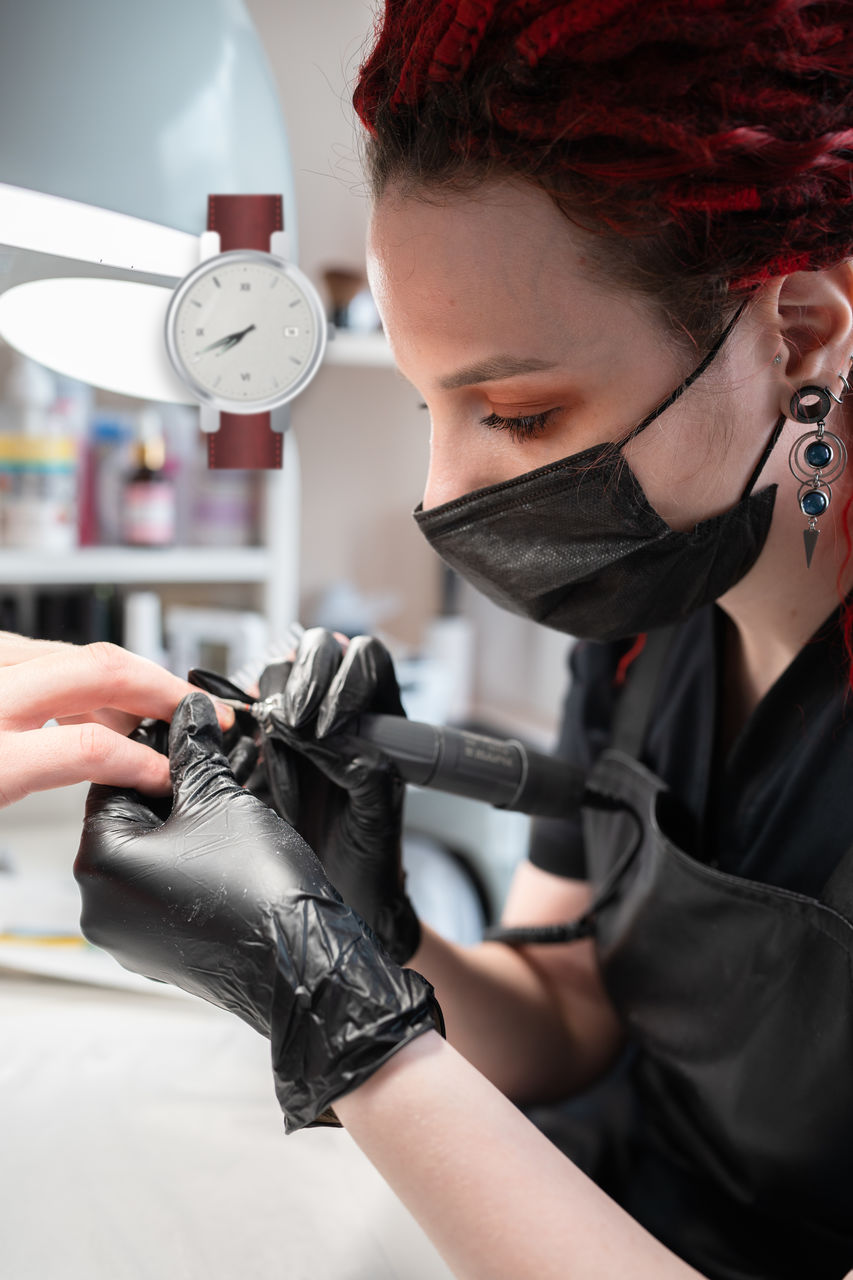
7:41
